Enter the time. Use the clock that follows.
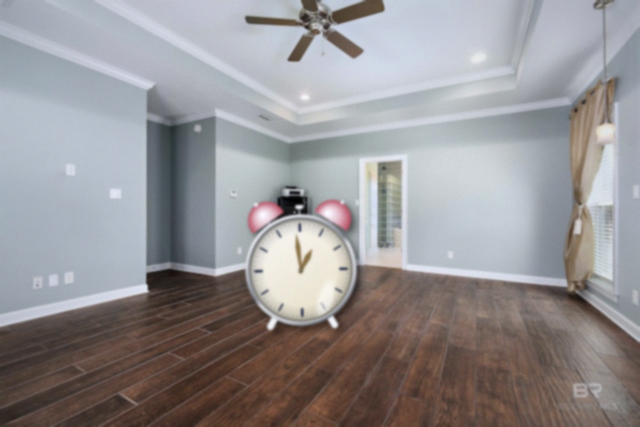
12:59
